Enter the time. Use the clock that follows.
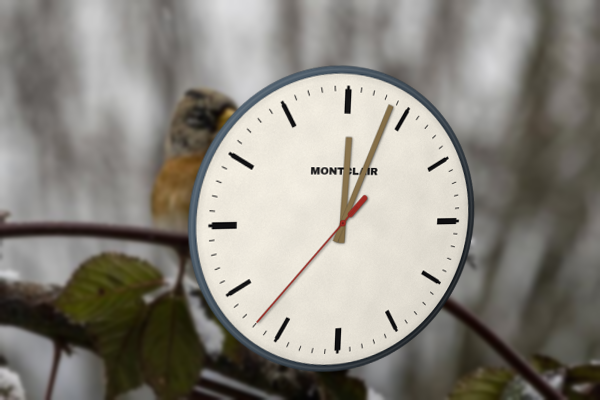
12:03:37
